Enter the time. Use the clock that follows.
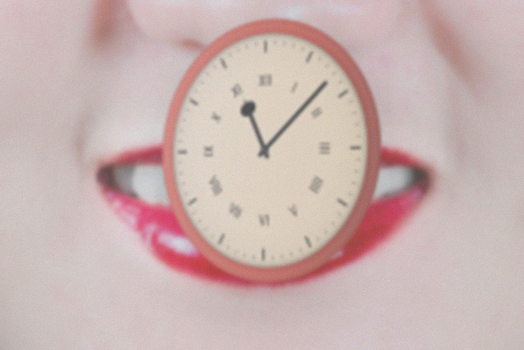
11:08
